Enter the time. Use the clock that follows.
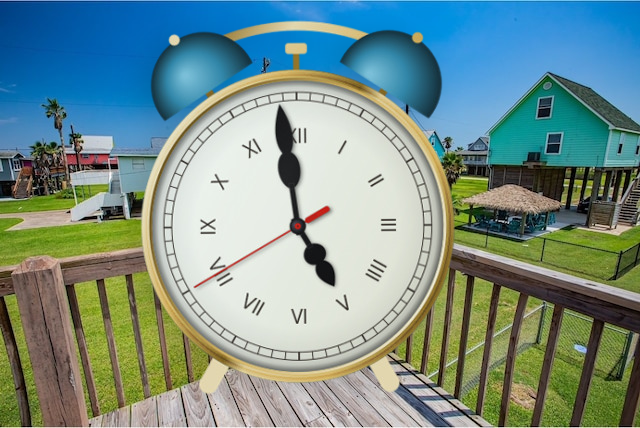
4:58:40
